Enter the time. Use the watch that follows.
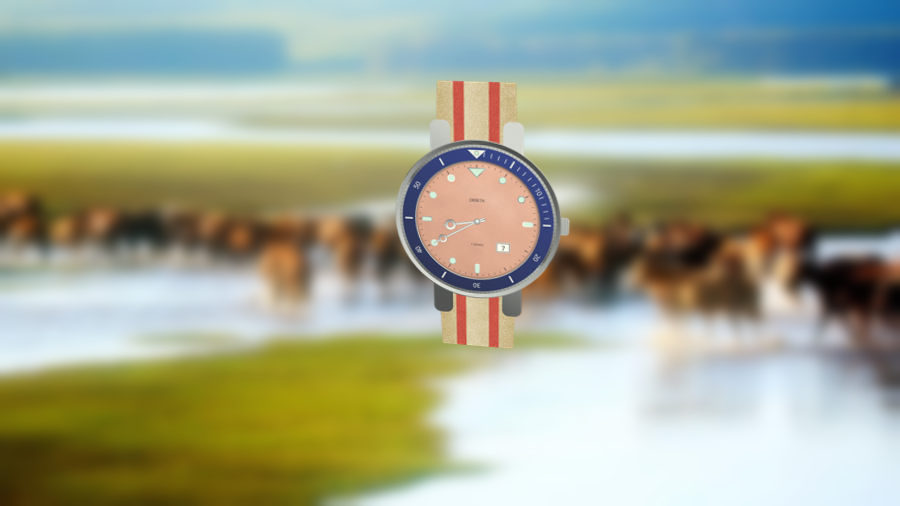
8:40
